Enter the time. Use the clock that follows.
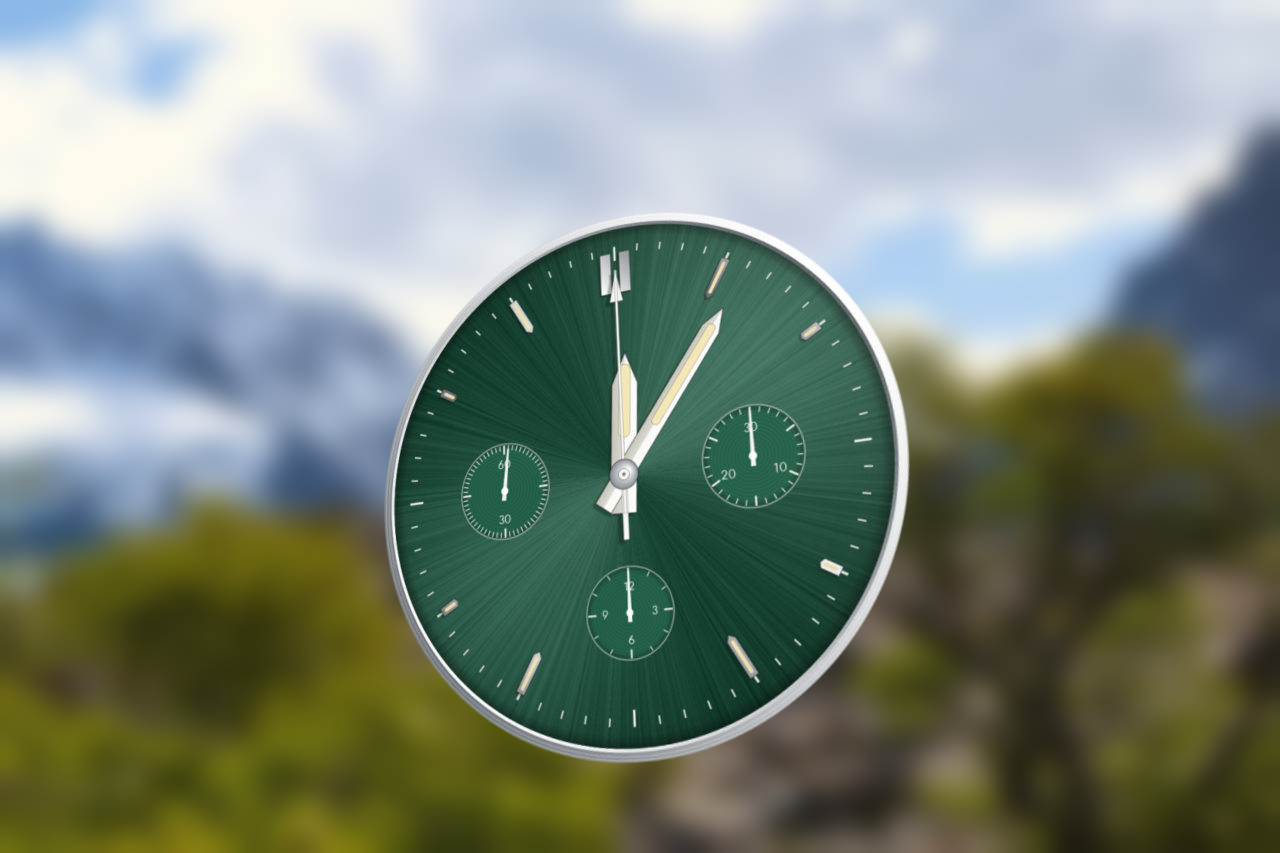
12:06:01
